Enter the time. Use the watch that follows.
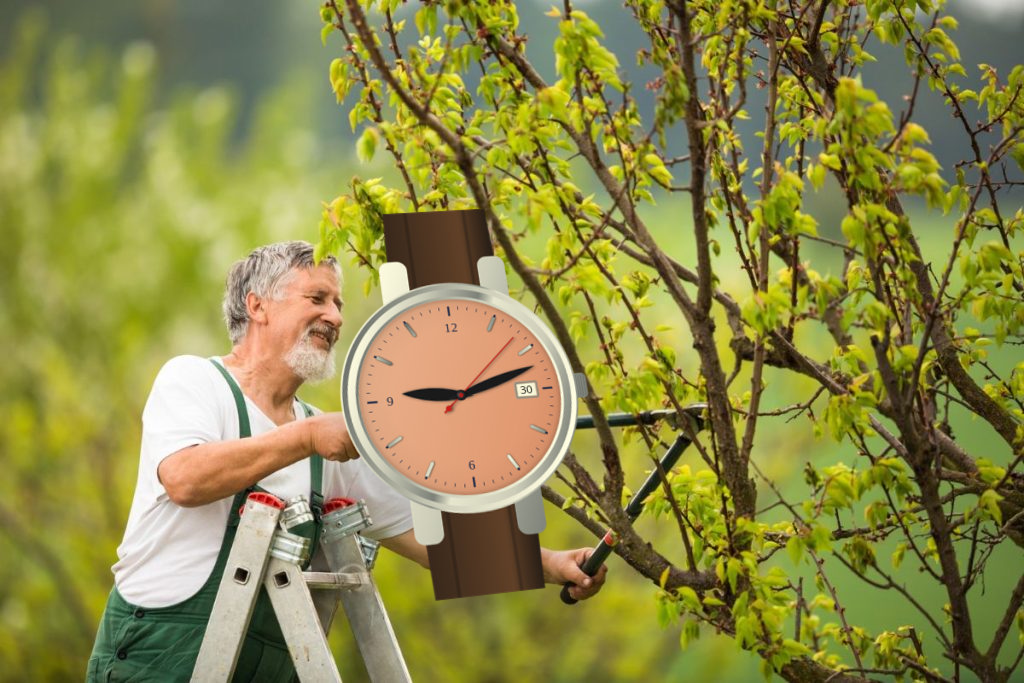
9:12:08
